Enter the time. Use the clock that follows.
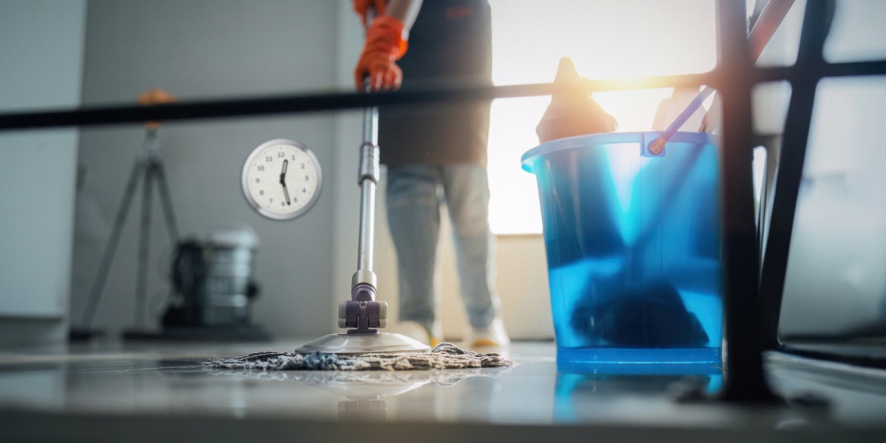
12:28
